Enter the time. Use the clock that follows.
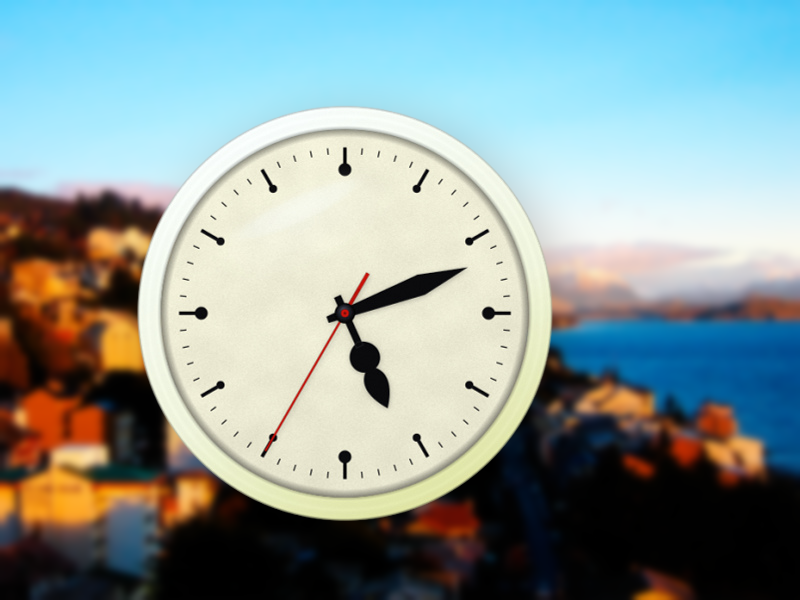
5:11:35
